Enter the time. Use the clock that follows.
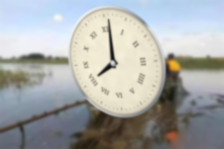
8:01
